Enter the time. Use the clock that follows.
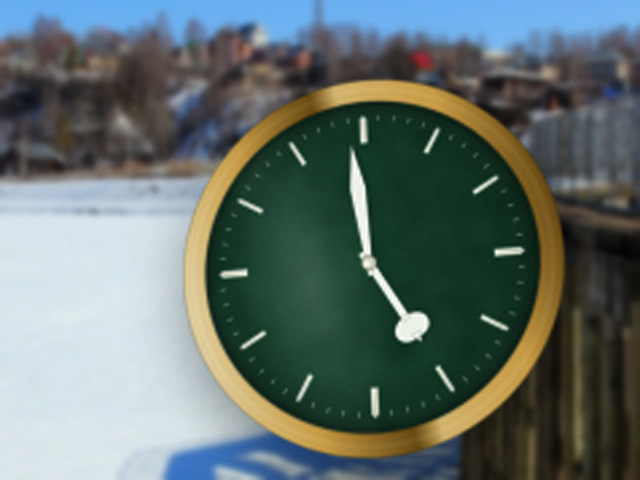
4:59
